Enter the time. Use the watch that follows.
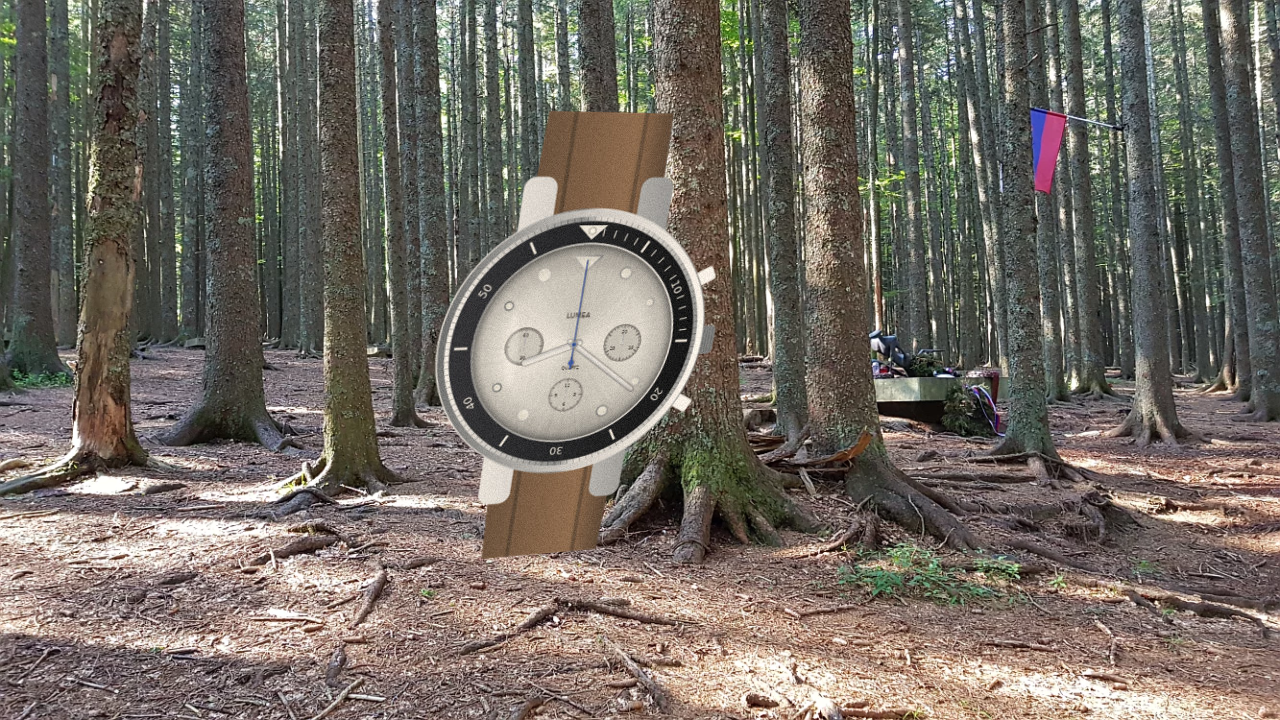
8:21
